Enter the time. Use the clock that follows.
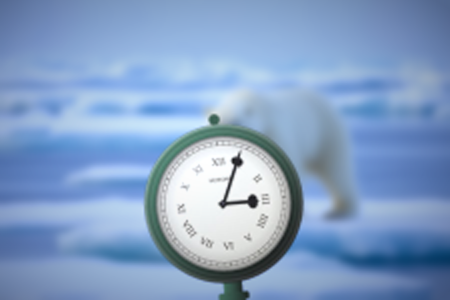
3:04
